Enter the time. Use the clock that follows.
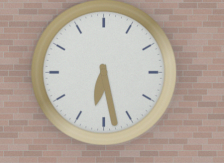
6:28
